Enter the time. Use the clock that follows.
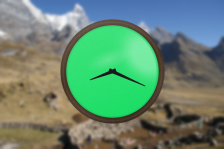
8:19
